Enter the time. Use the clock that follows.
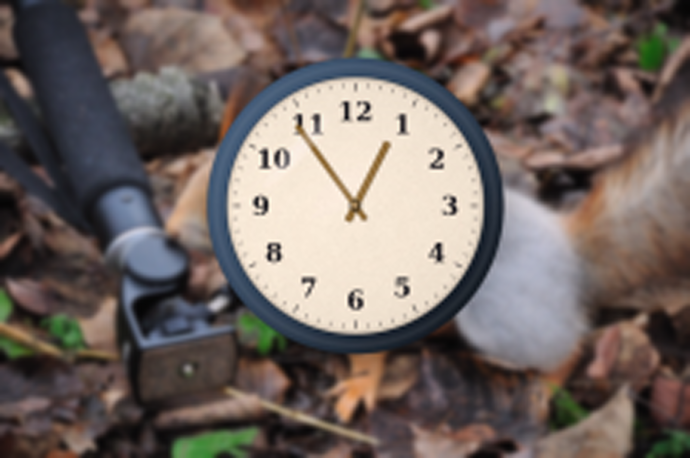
12:54
